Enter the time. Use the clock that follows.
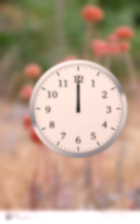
12:00
